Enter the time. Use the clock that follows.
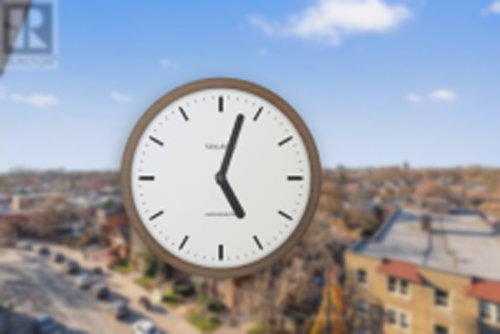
5:03
